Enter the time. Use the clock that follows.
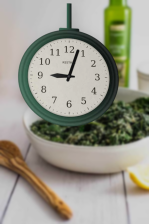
9:03
